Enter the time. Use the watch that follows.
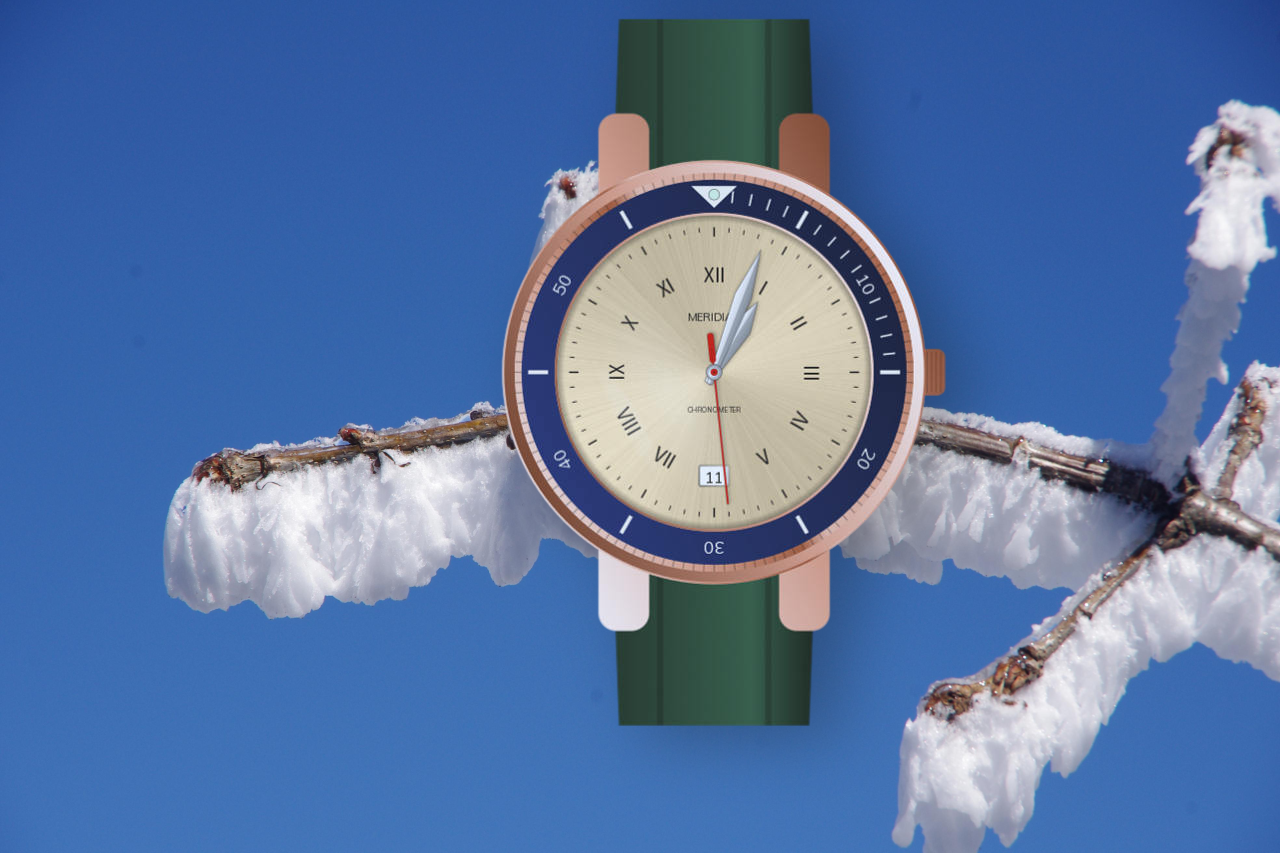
1:03:29
